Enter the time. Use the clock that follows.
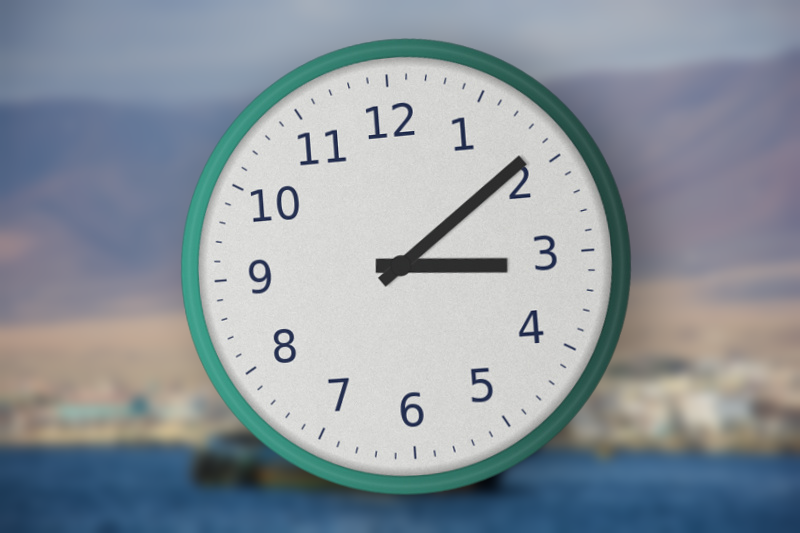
3:09
